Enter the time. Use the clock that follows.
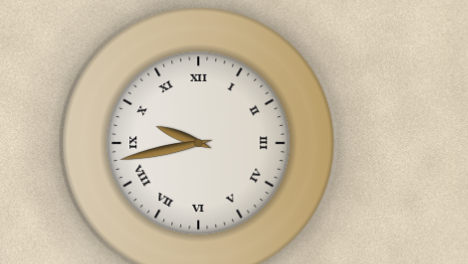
9:43
